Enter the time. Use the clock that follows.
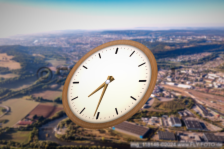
7:31
